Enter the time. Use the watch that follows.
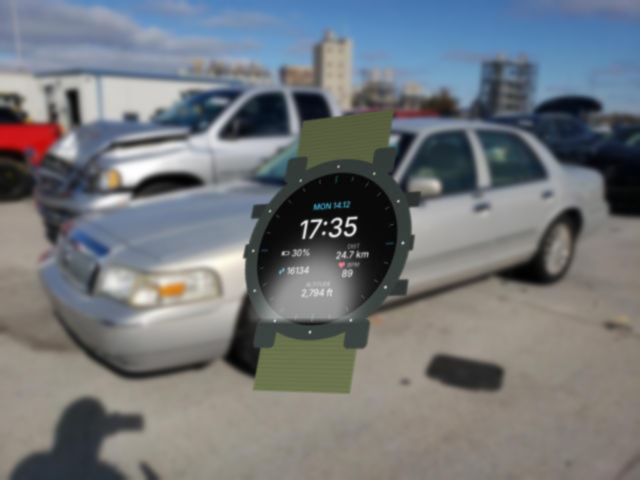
17:35
